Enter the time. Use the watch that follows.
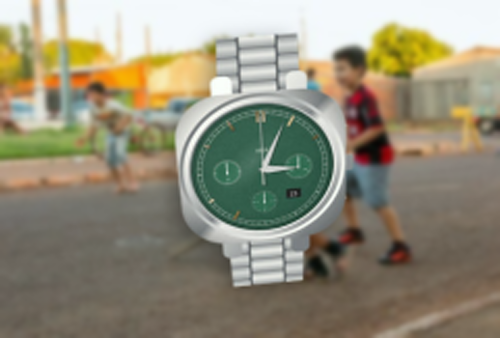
3:04
